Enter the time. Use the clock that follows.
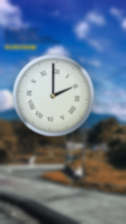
1:59
